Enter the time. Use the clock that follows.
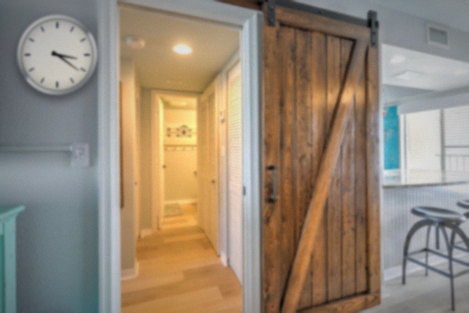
3:21
